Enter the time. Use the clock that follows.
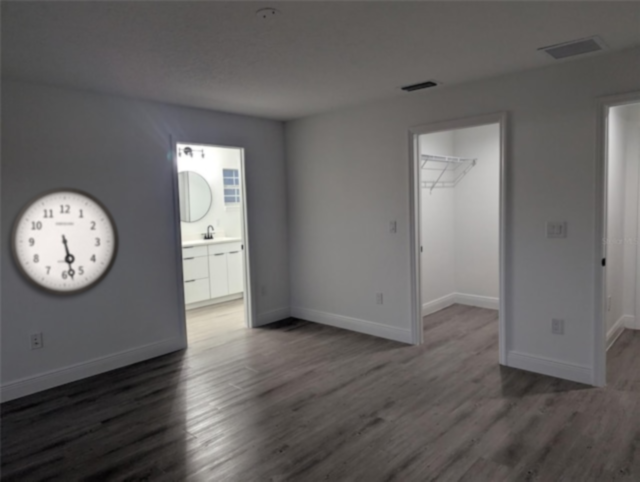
5:28
